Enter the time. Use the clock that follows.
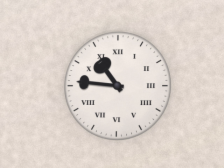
10:46
